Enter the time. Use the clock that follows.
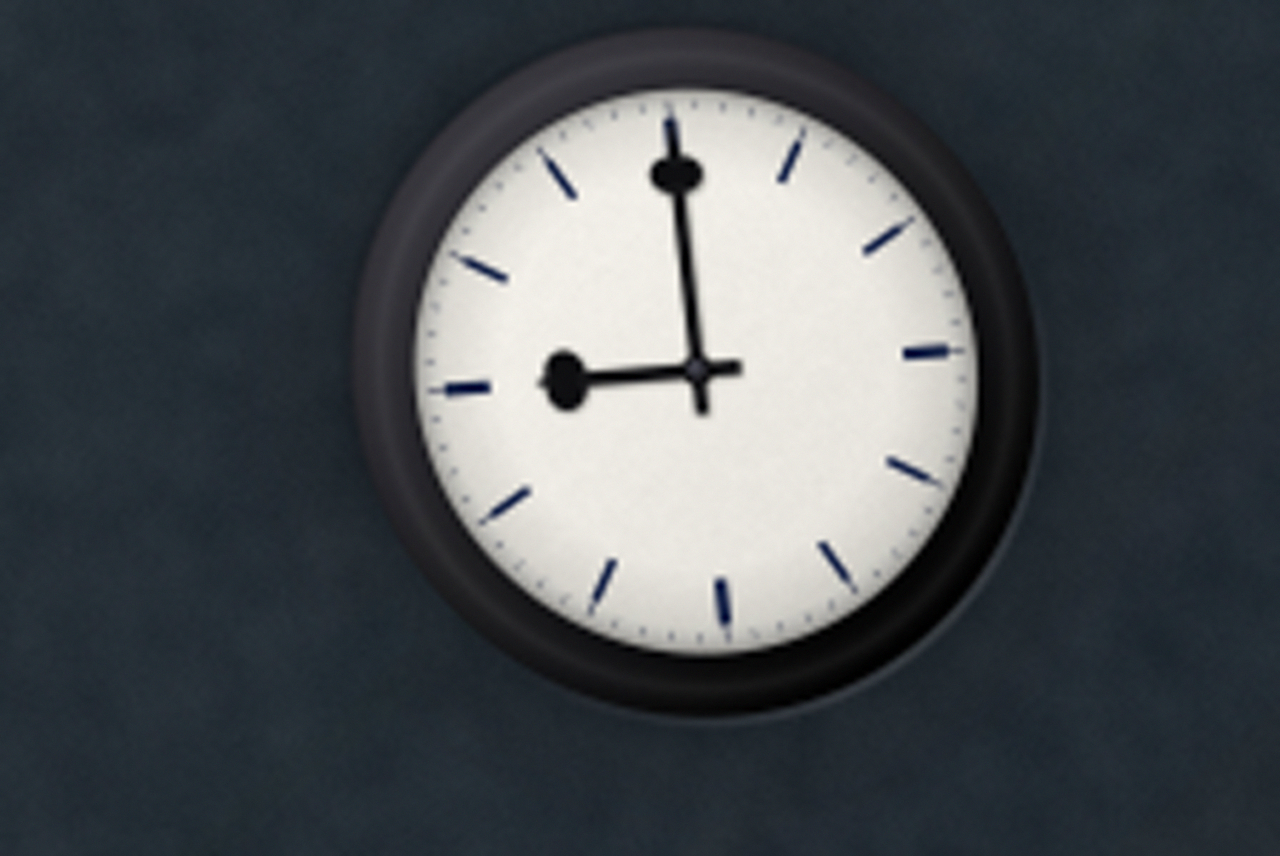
9:00
